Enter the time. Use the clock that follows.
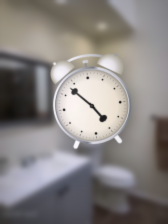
4:53
